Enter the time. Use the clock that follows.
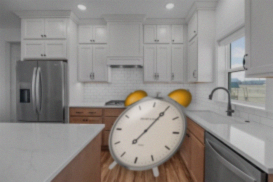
7:05
